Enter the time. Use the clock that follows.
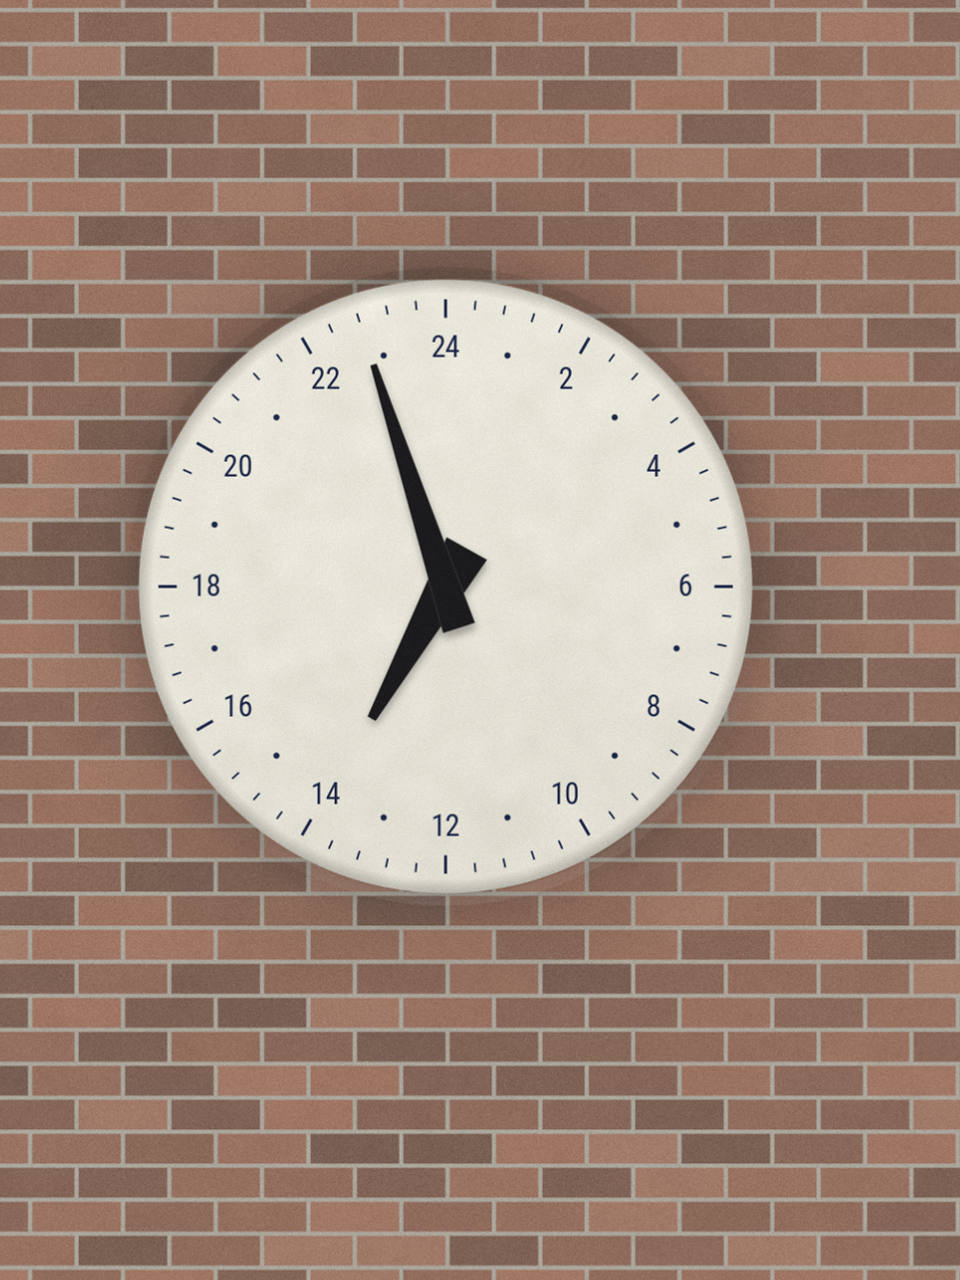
13:57
